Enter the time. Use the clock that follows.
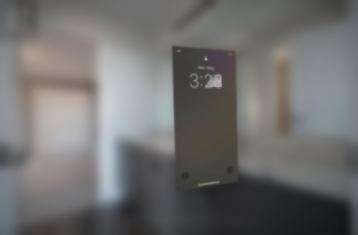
3:23
